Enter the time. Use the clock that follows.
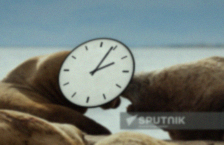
2:04
